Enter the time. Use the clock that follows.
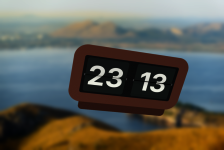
23:13
